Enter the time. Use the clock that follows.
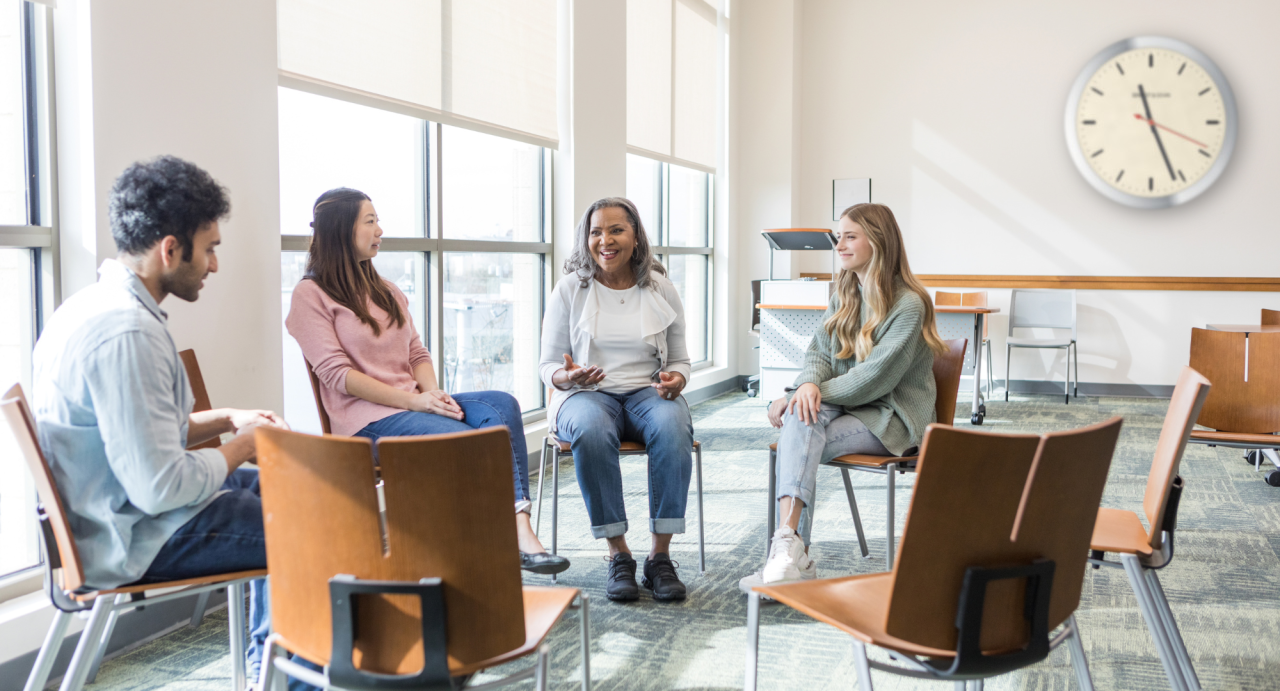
11:26:19
